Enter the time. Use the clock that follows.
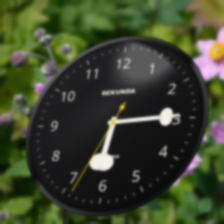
6:14:34
